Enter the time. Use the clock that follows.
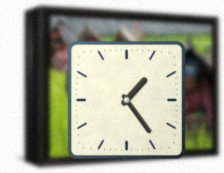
1:24
